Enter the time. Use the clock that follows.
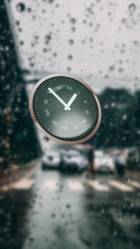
12:51
